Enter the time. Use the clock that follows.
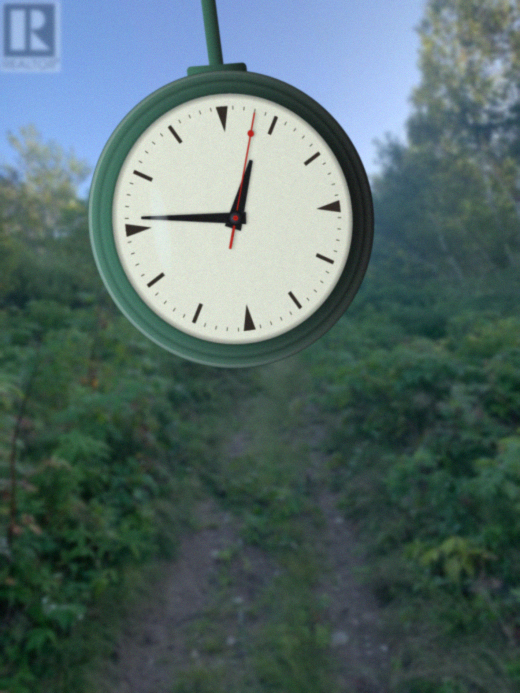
12:46:03
